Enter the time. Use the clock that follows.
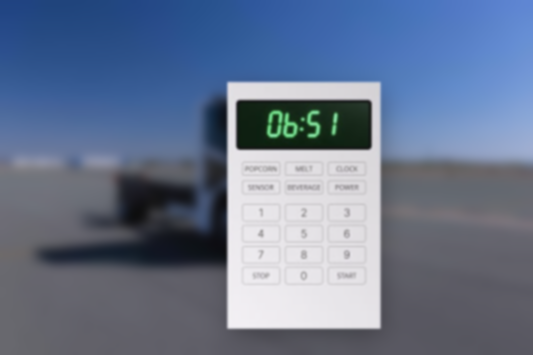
6:51
